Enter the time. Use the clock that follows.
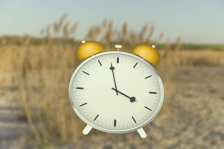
3:58
